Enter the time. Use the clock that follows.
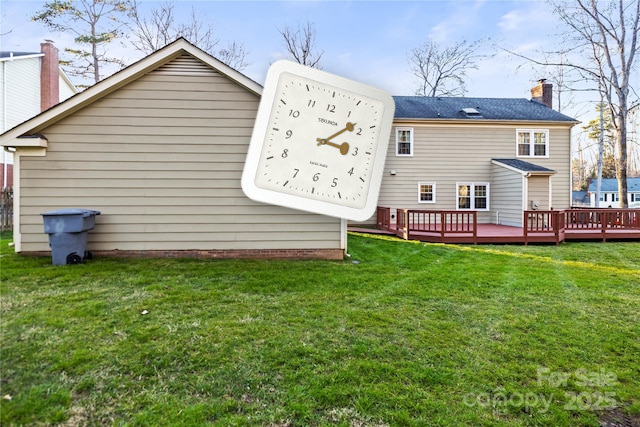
3:08
